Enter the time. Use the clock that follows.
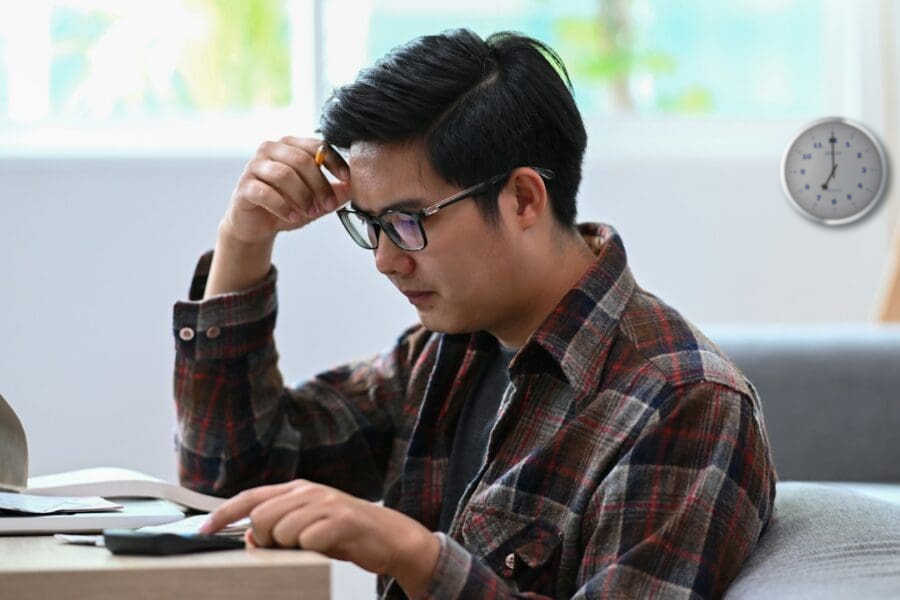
7:00
